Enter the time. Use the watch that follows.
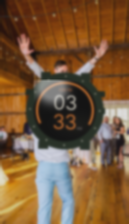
3:33
